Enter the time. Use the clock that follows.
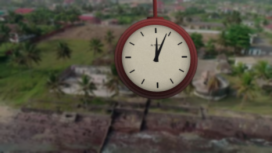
12:04
